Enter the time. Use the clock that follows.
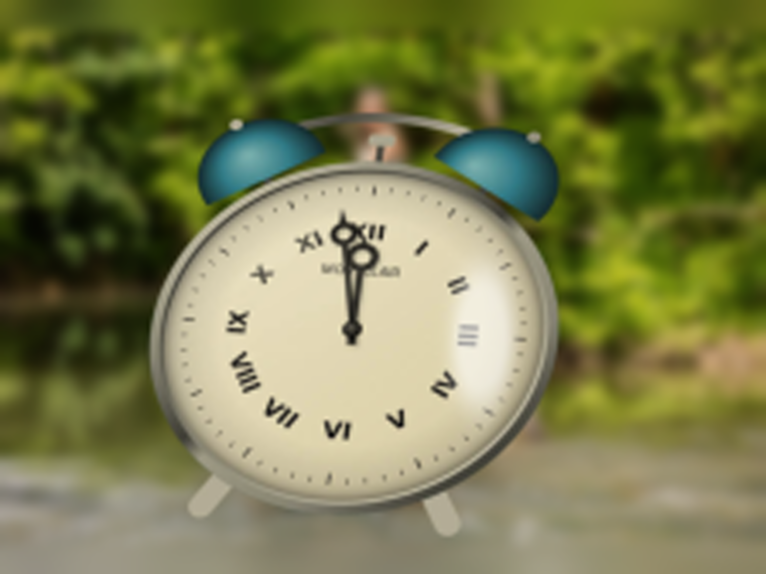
11:58
